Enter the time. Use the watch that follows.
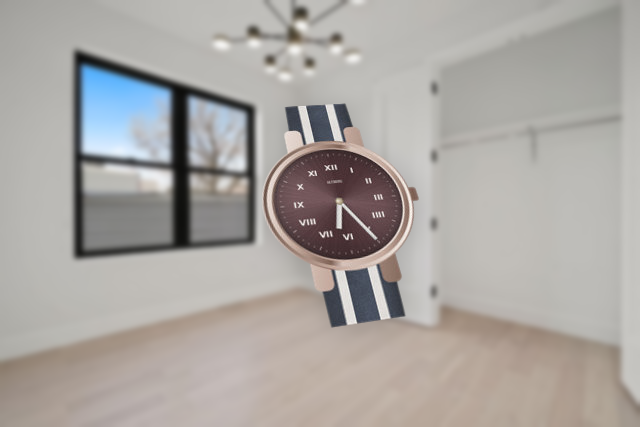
6:25
